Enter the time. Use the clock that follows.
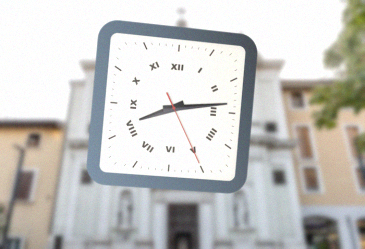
8:13:25
